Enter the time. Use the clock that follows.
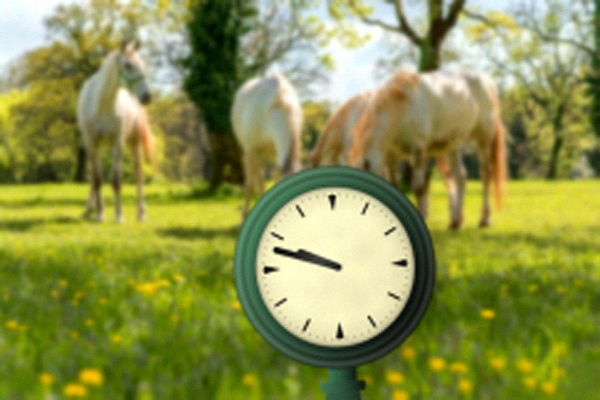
9:48
